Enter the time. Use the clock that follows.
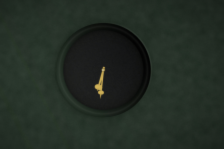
6:31
